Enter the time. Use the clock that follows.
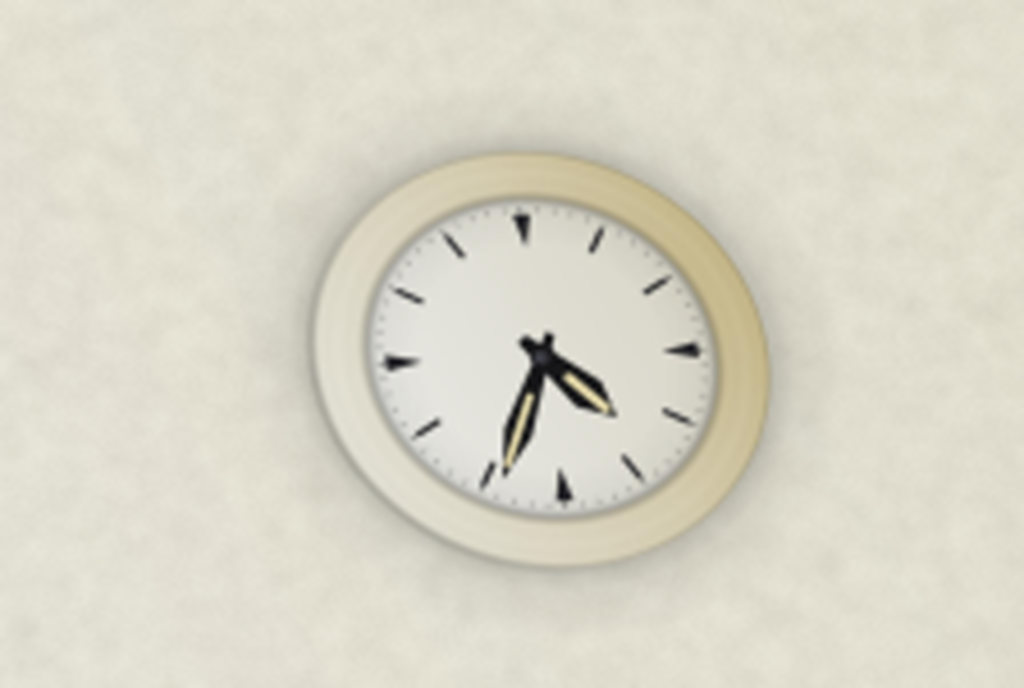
4:34
